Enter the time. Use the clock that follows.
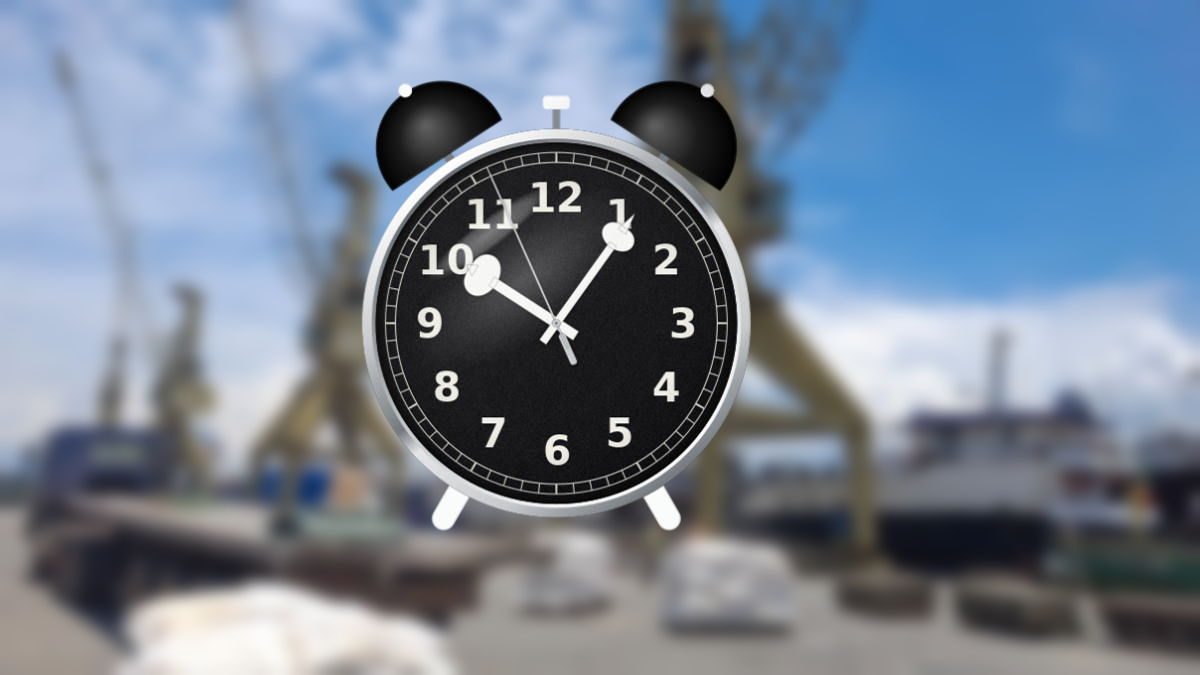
10:05:56
